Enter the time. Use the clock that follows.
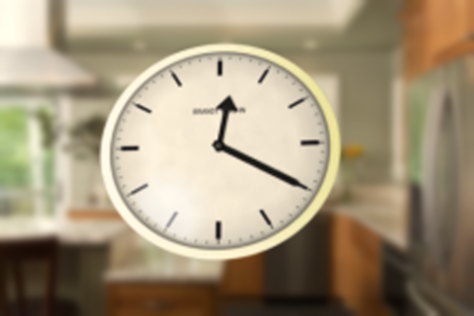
12:20
